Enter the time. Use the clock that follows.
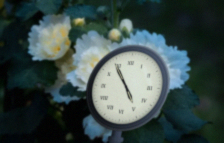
4:54
